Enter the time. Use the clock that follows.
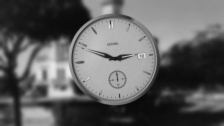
2:49
